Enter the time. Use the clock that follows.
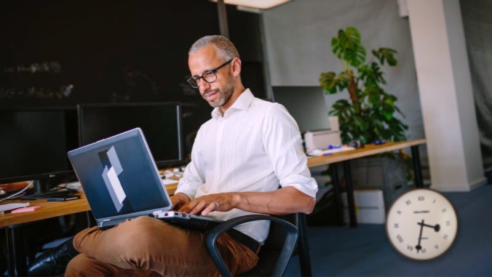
3:32
